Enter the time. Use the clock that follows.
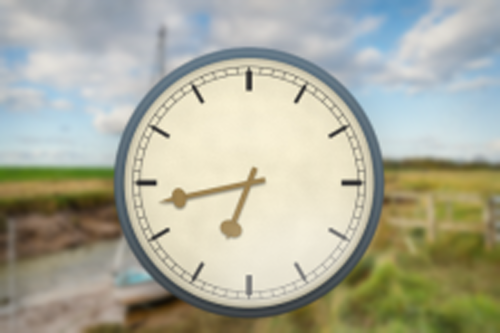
6:43
